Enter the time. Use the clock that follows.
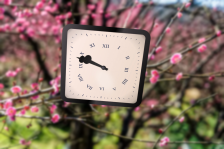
9:48
